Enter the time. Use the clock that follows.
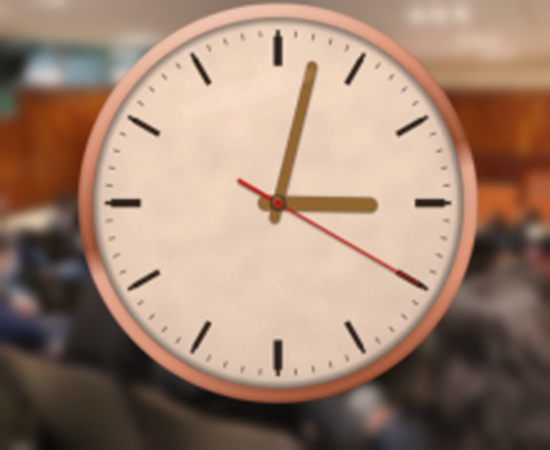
3:02:20
